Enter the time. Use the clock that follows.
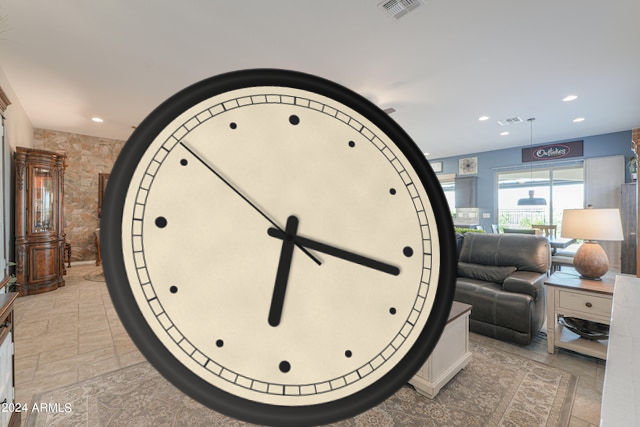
6:16:51
